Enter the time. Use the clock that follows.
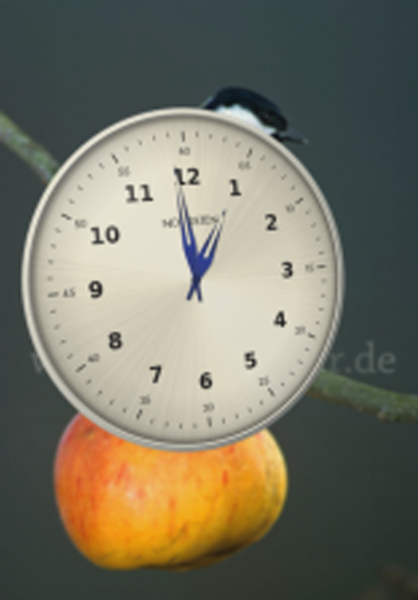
12:59
